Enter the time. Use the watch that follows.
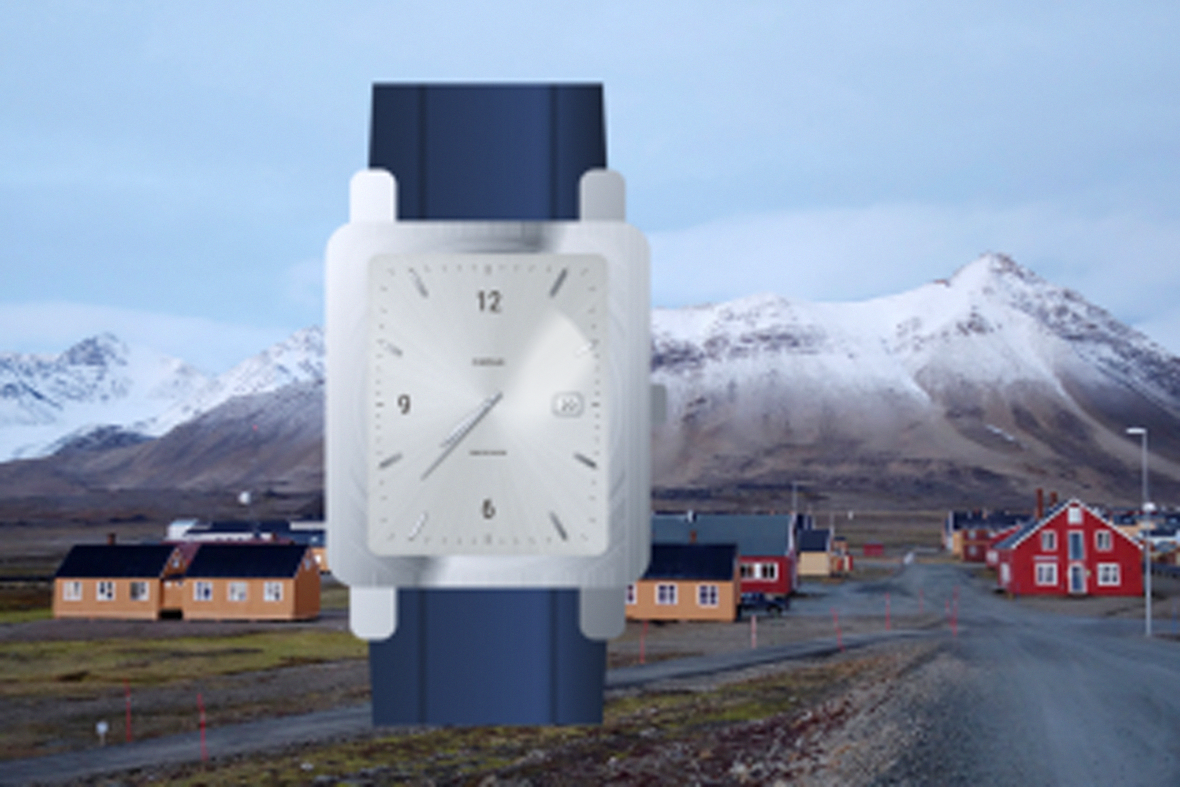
7:37
